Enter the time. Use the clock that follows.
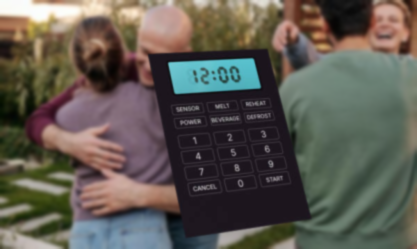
12:00
